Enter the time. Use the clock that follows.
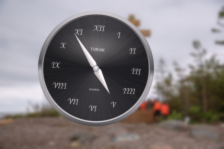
4:54
